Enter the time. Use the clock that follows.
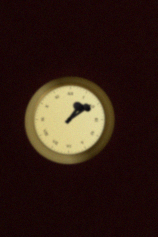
1:09
